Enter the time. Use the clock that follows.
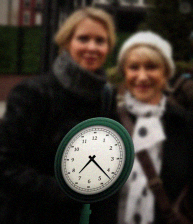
7:22
